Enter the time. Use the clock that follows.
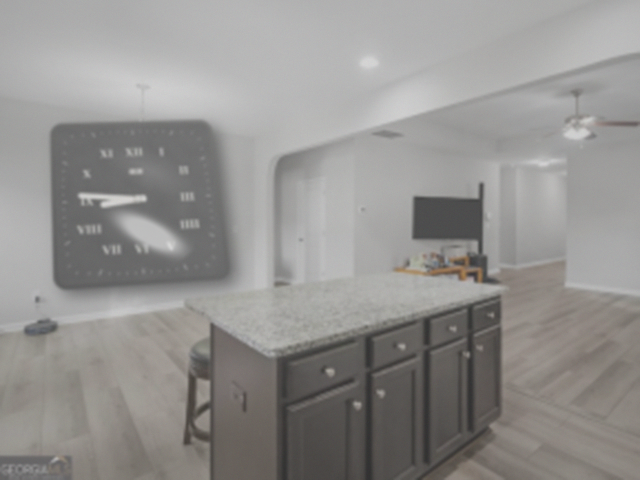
8:46
